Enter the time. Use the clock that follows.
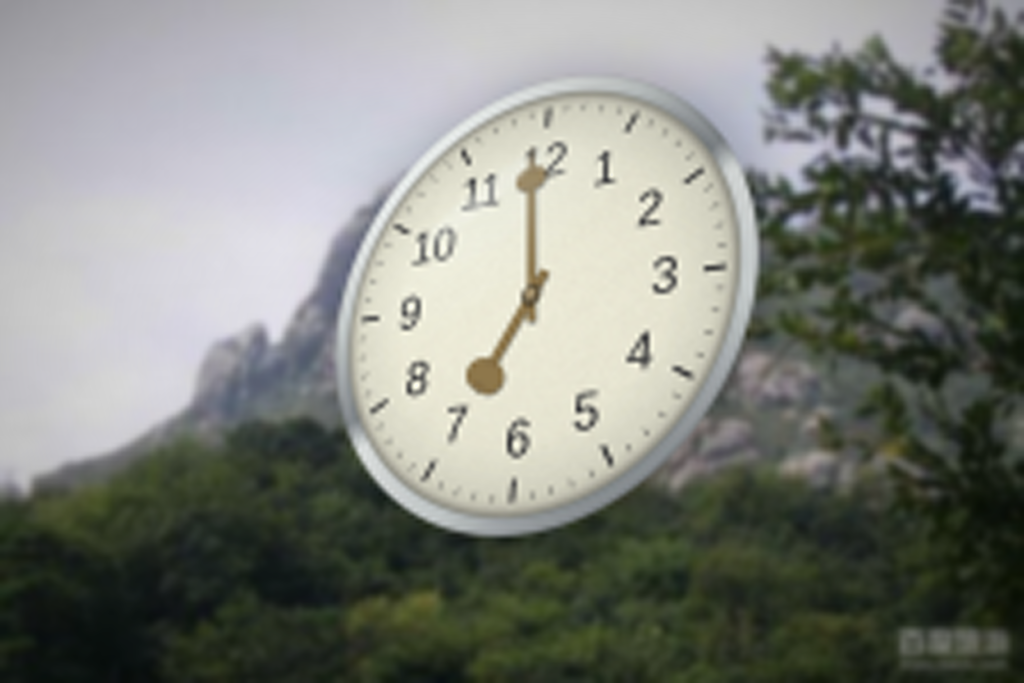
6:59
